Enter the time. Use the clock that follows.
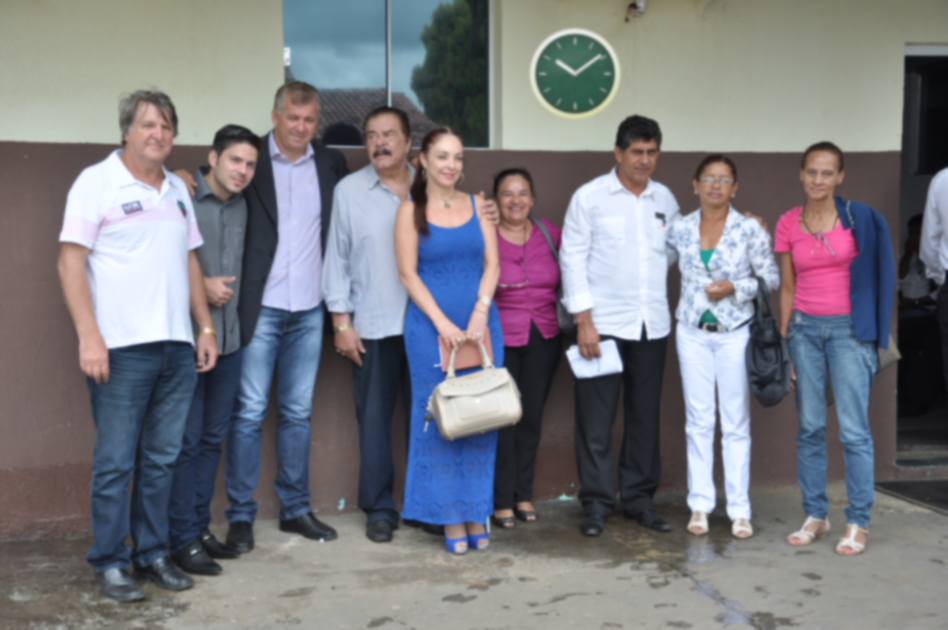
10:09
